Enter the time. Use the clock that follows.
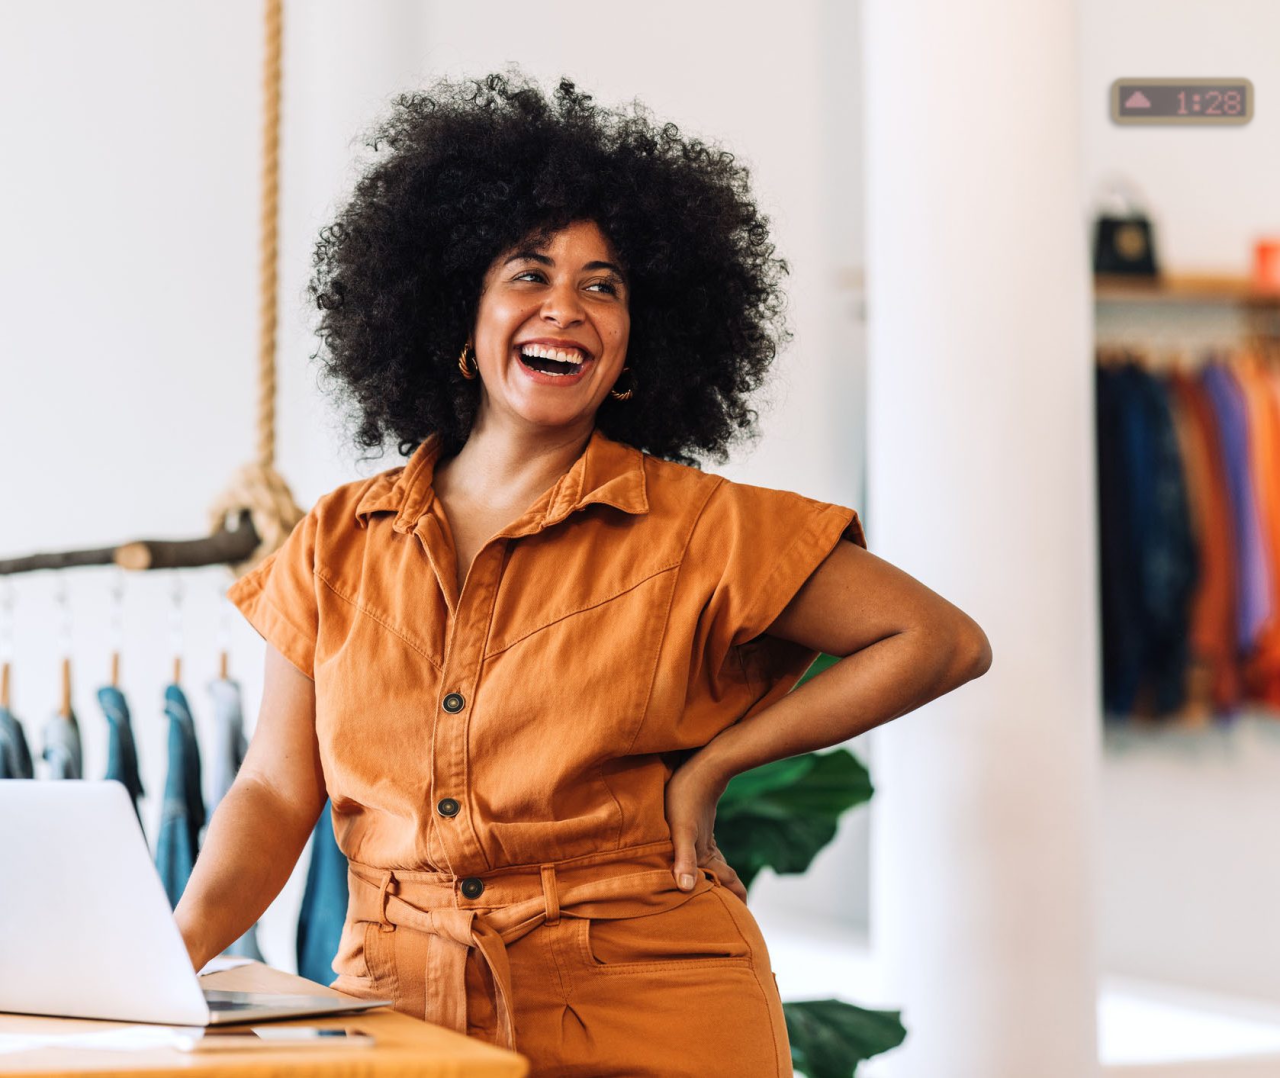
1:28
